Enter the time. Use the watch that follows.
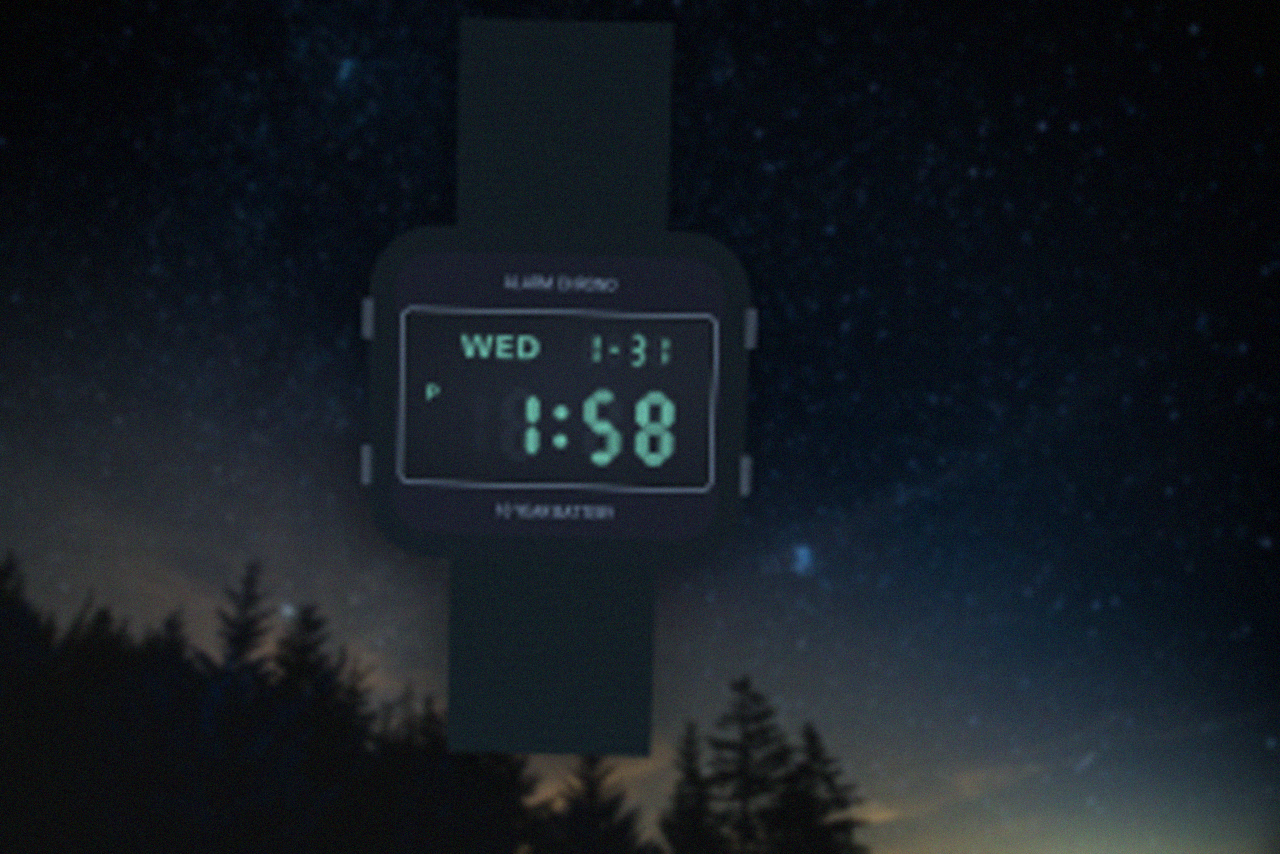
1:58
